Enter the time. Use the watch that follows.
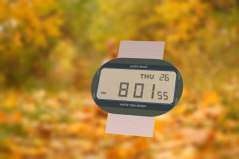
8:01:55
